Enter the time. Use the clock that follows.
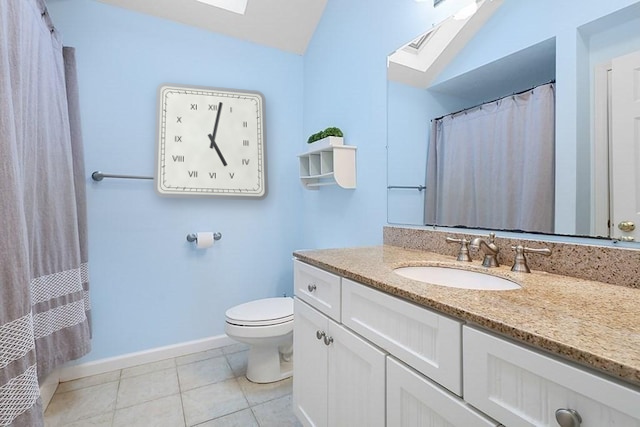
5:02
